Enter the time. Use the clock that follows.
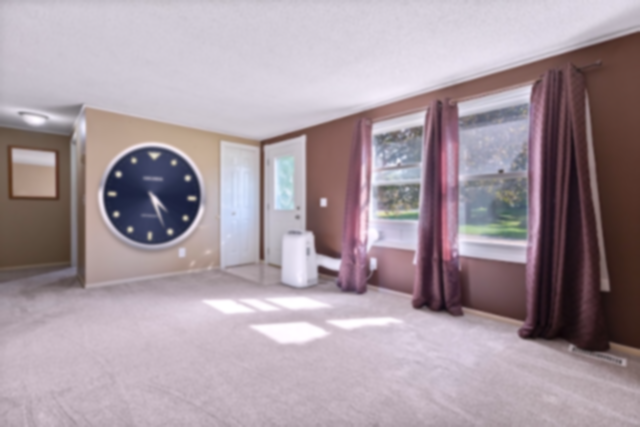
4:26
